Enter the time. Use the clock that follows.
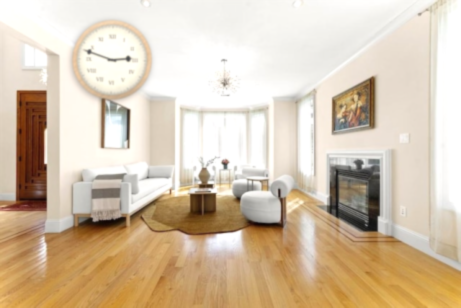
2:48
